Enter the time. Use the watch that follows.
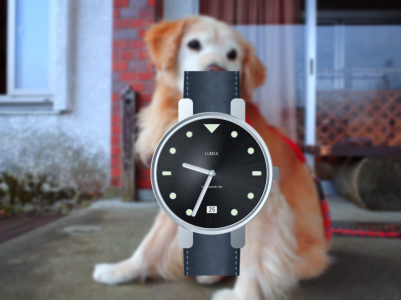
9:34
